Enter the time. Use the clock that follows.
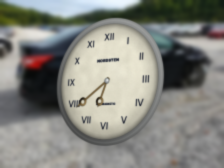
6:39
